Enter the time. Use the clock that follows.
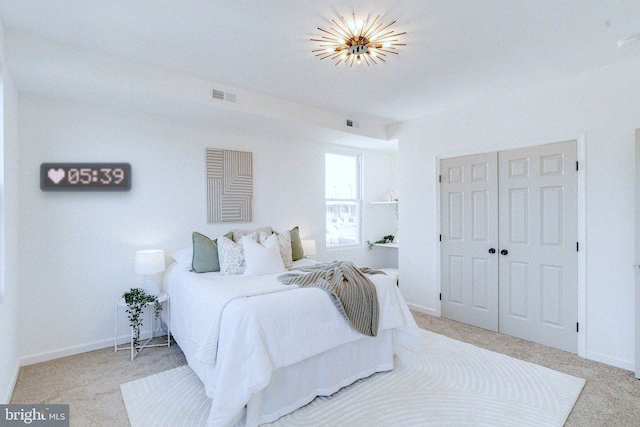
5:39
